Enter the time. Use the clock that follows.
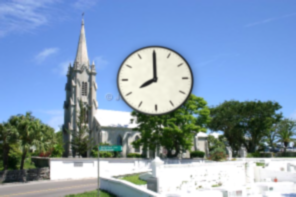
8:00
